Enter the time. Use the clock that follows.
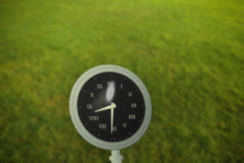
8:31
